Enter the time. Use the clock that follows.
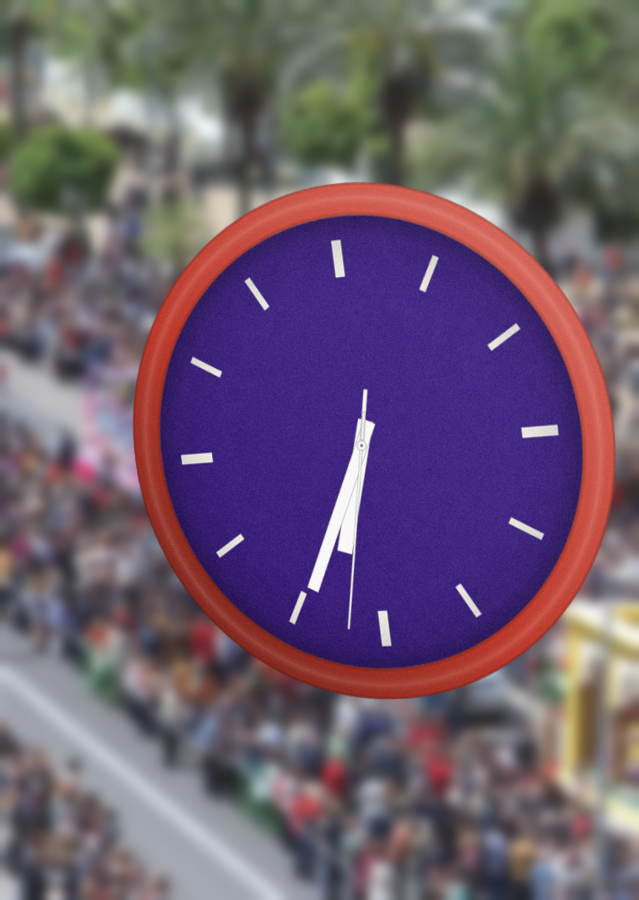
6:34:32
